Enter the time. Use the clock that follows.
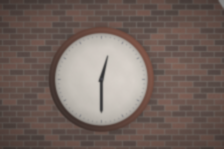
12:30
